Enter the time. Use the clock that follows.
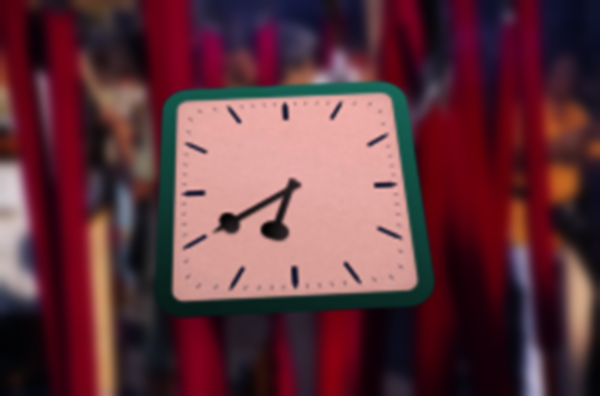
6:40
